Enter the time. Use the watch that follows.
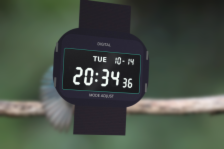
20:34:36
